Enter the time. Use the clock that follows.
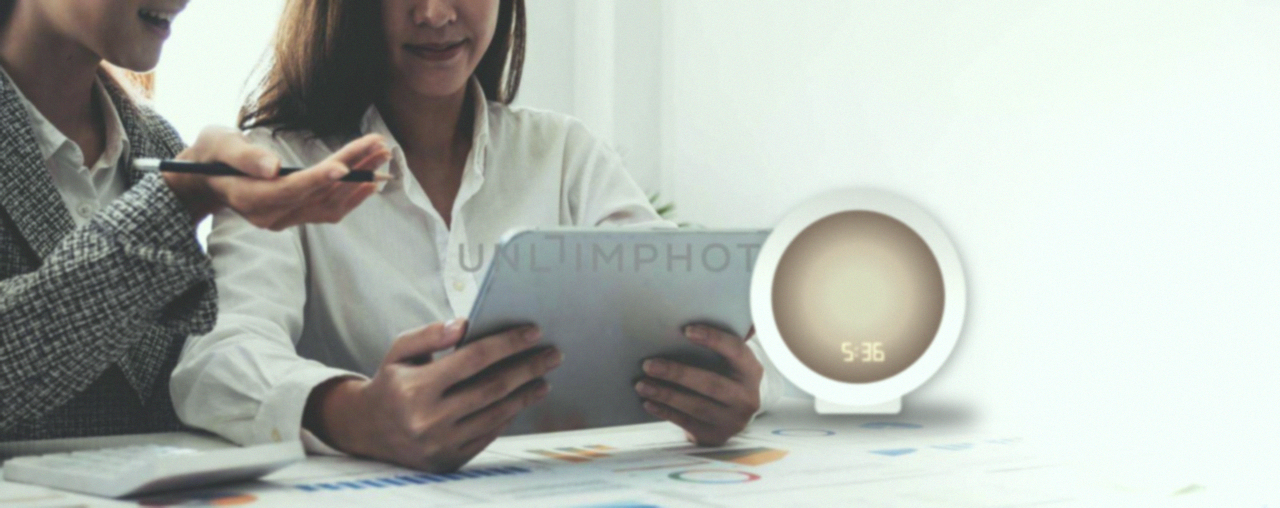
5:36
